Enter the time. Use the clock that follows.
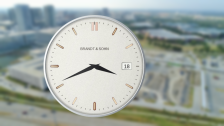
3:41
